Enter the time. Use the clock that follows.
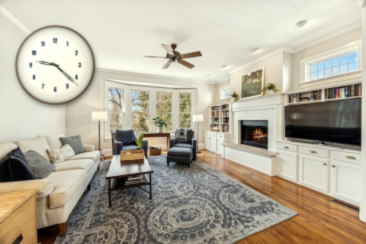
9:22
